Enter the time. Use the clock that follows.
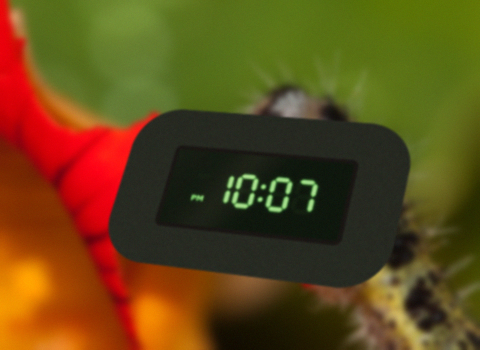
10:07
